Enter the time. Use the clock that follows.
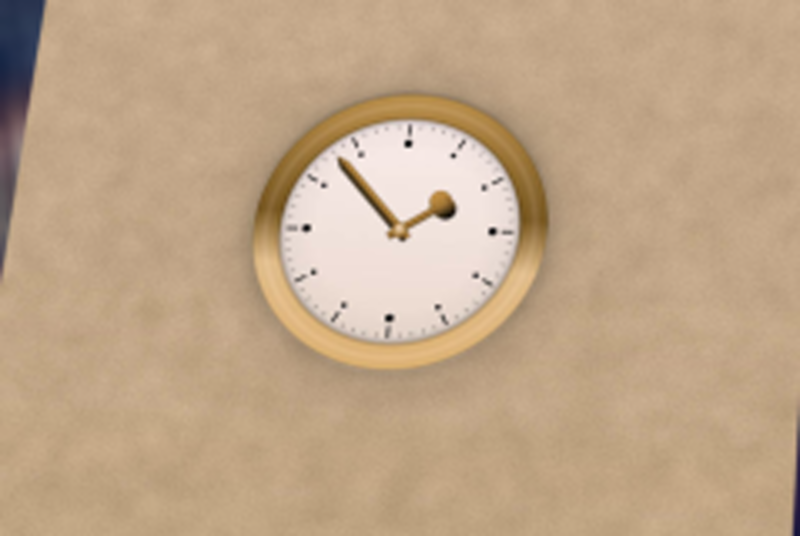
1:53
